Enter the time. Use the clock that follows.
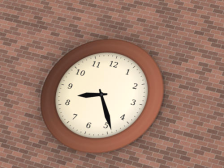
8:24
